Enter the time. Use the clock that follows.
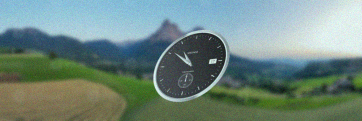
10:51
